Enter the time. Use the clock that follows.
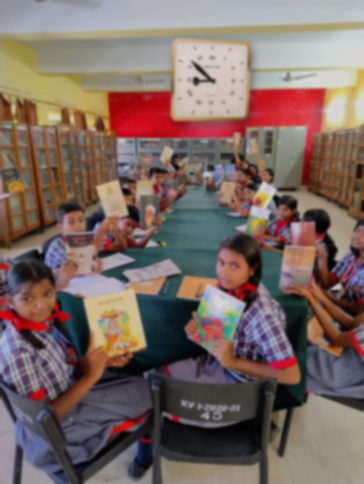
8:52
